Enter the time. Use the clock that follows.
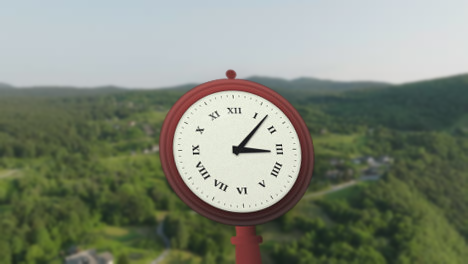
3:07
